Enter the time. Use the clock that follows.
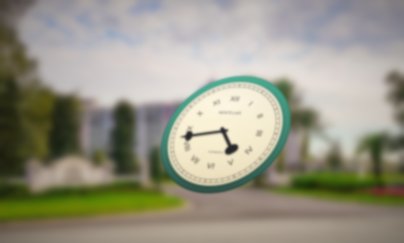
4:43
